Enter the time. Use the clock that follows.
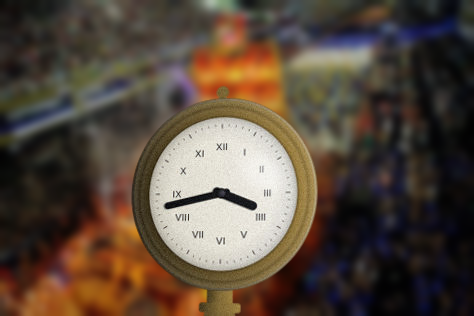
3:43
